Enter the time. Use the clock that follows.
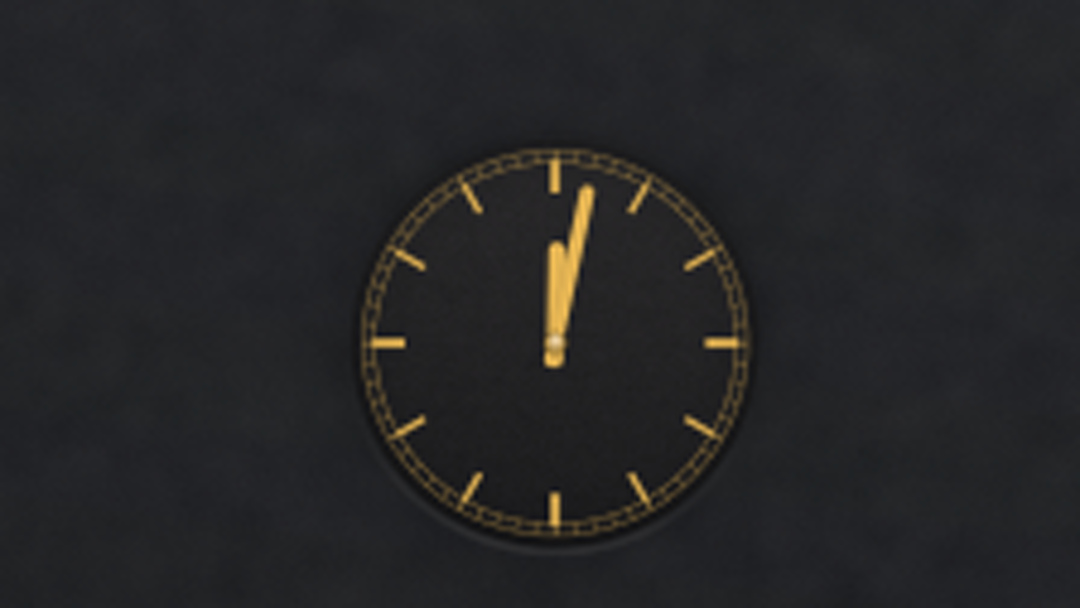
12:02
